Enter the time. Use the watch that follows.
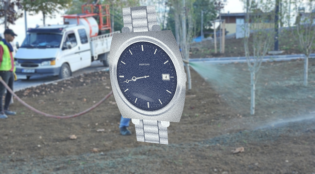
8:43
